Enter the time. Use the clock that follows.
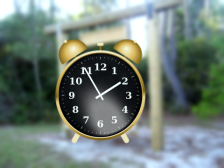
1:55
